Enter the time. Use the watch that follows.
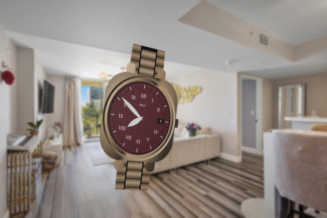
7:51
